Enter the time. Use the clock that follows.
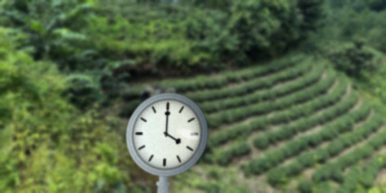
4:00
